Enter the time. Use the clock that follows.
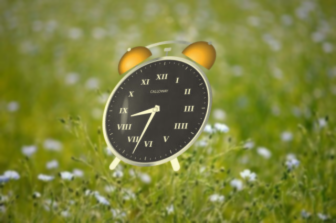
8:33
